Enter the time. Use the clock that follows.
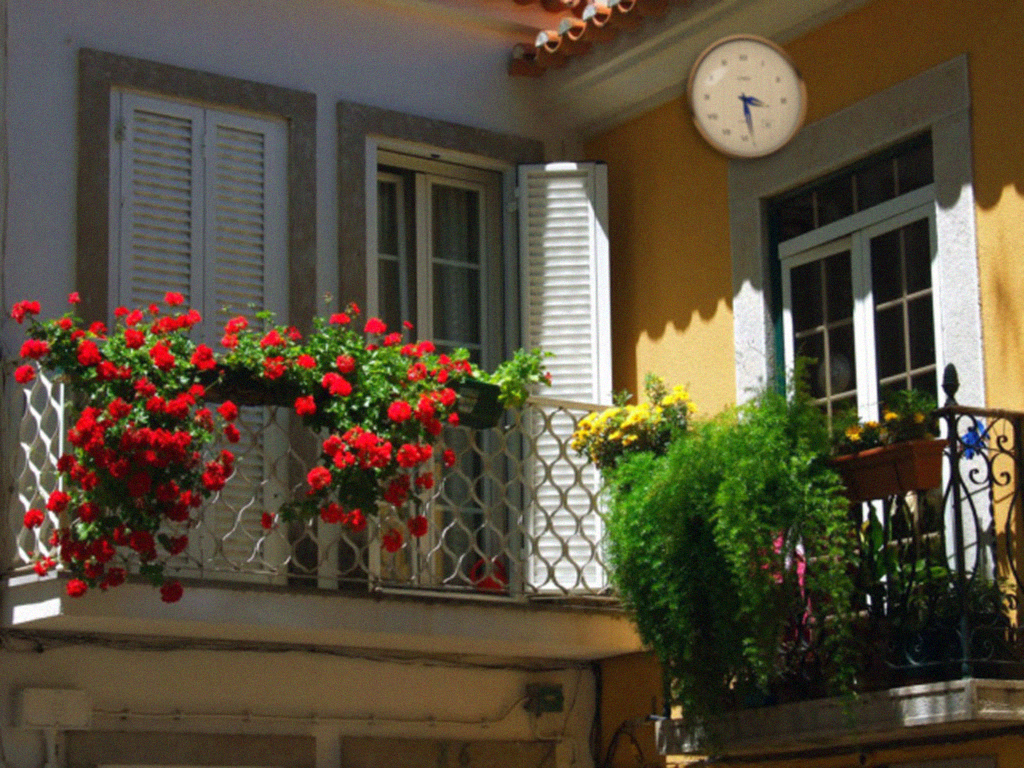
3:28
